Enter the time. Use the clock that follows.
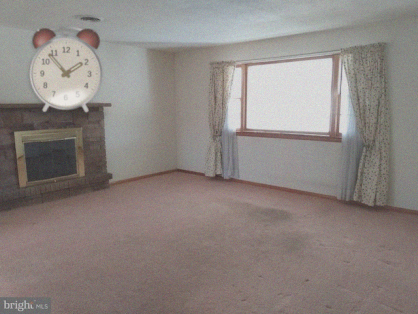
1:53
